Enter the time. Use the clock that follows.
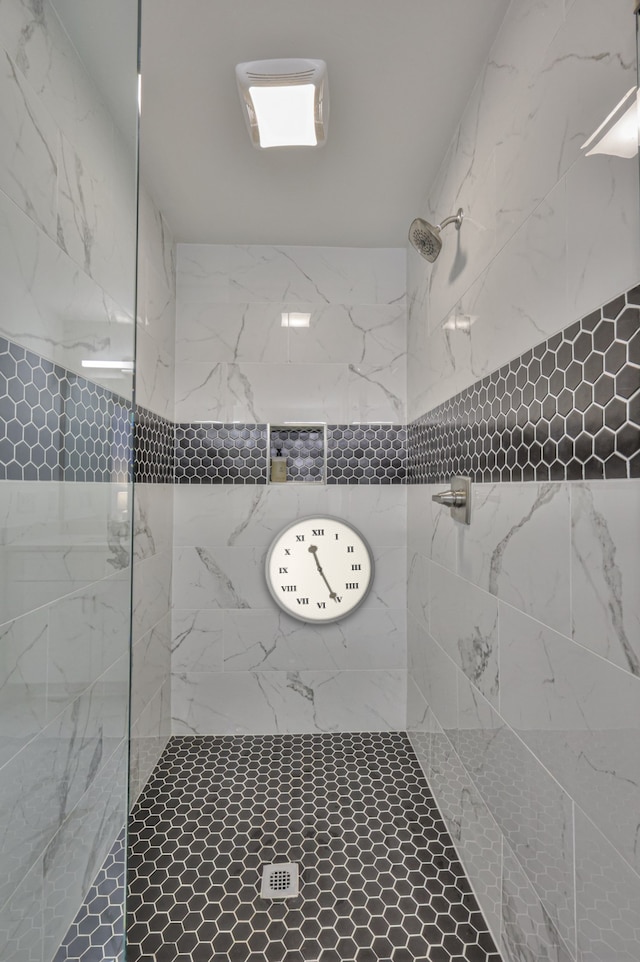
11:26
